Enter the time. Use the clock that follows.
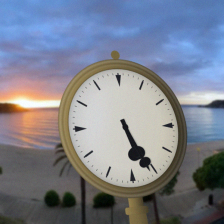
5:26
